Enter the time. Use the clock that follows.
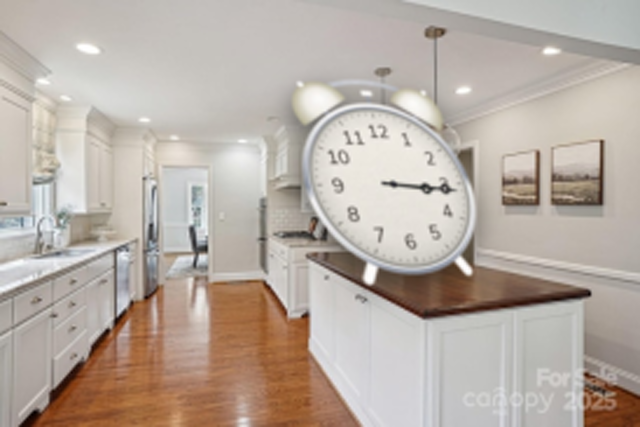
3:16
